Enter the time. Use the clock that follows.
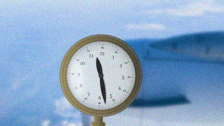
11:28
